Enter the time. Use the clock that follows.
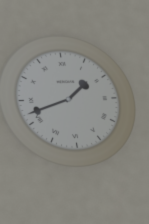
1:42
